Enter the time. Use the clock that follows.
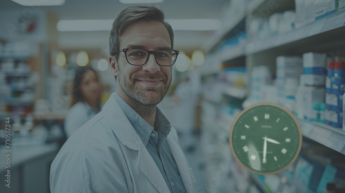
3:30
